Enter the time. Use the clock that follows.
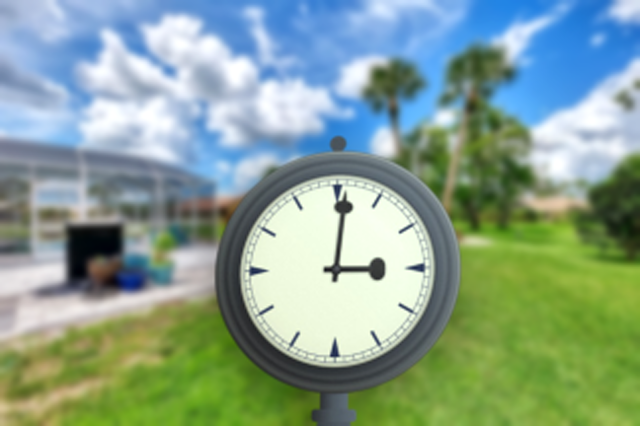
3:01
